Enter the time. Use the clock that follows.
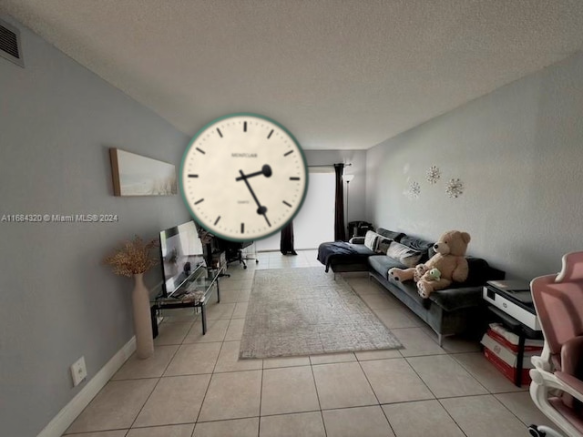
2:25
